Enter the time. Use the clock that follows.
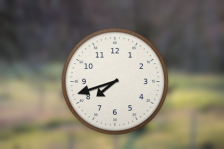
7:42
